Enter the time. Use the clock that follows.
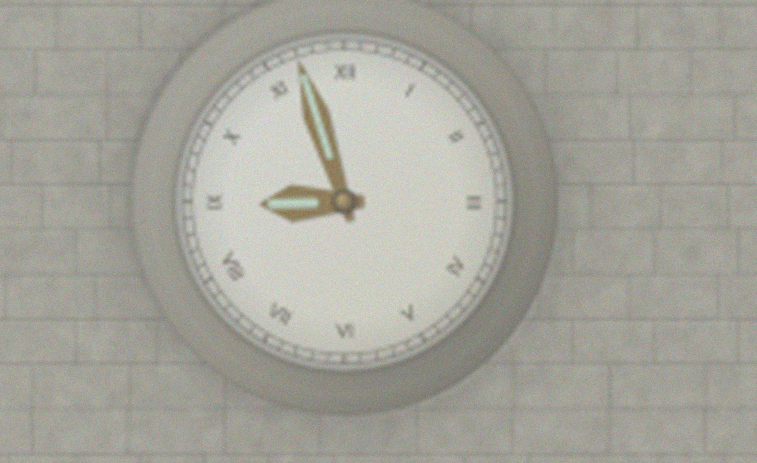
8:57
